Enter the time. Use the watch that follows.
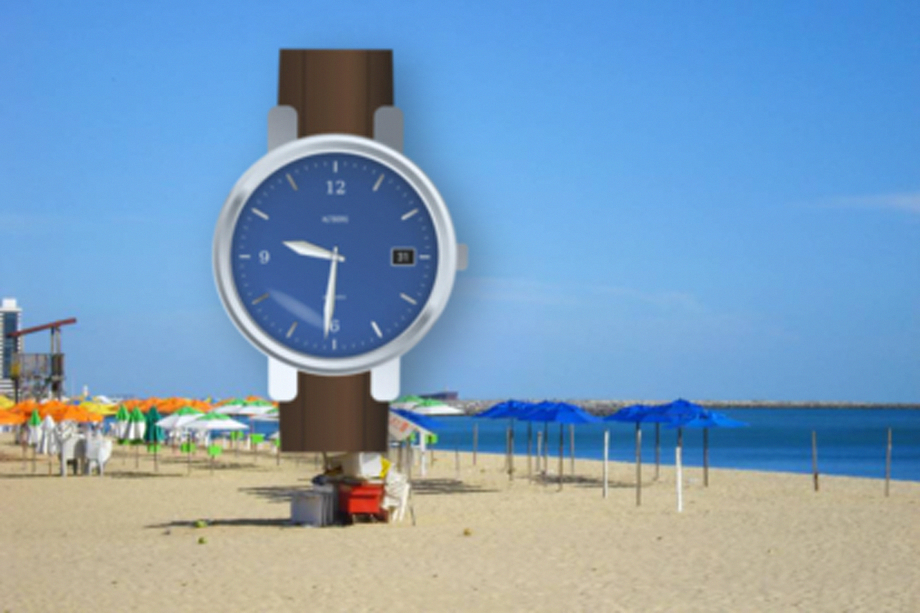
9:31
